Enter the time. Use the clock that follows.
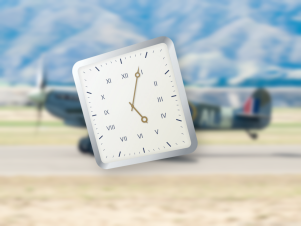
5:04
